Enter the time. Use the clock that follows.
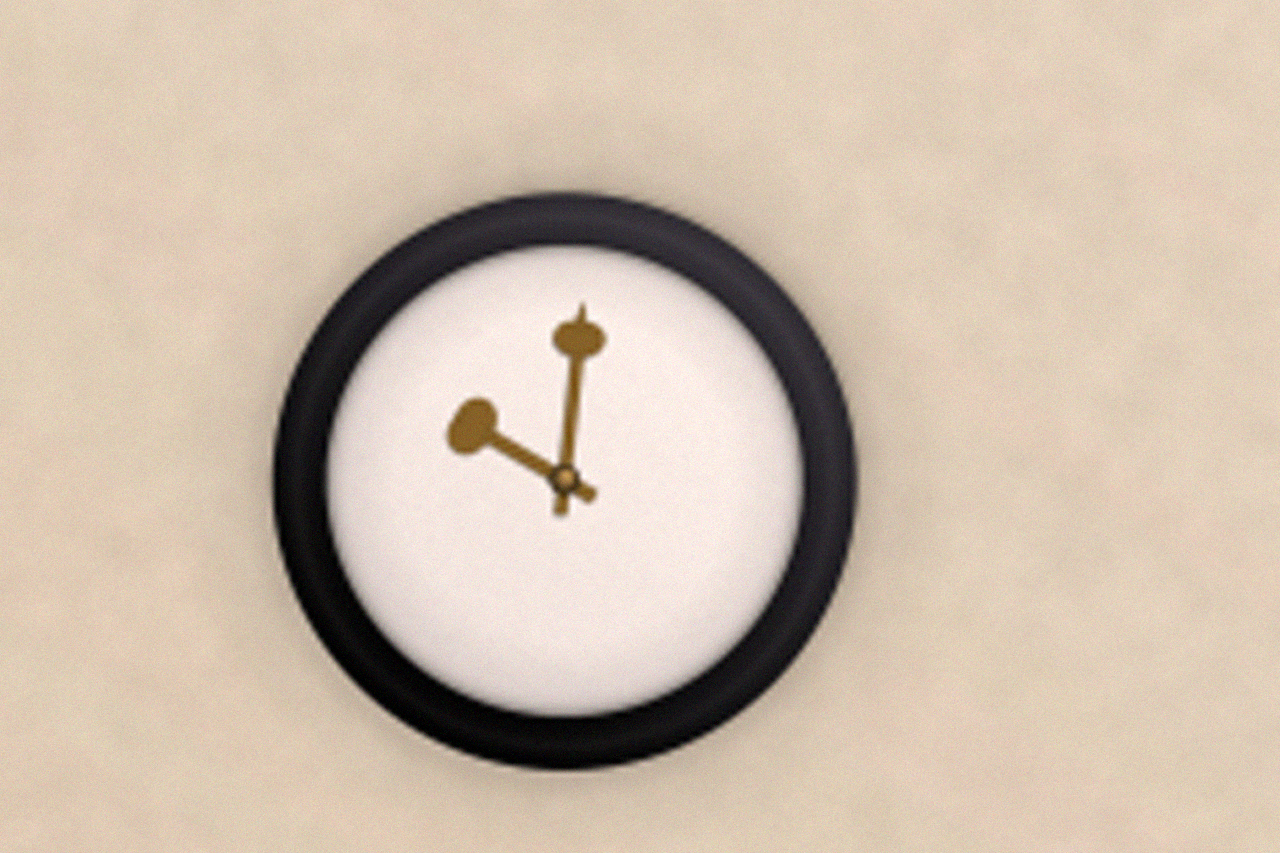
10:01
